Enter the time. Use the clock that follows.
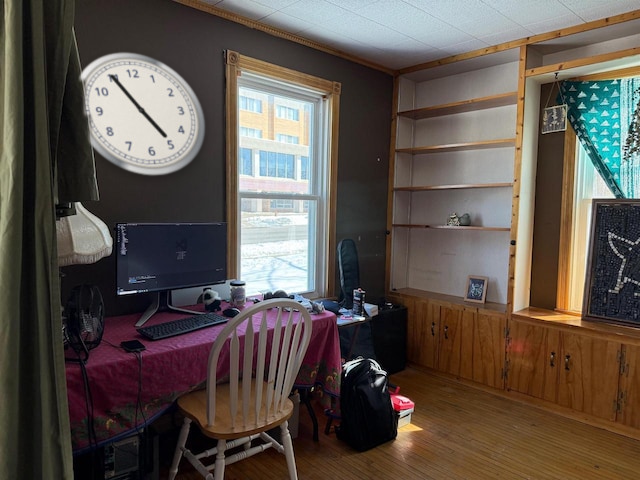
4:55
